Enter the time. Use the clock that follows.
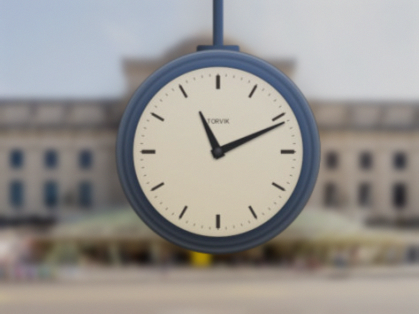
11:11
